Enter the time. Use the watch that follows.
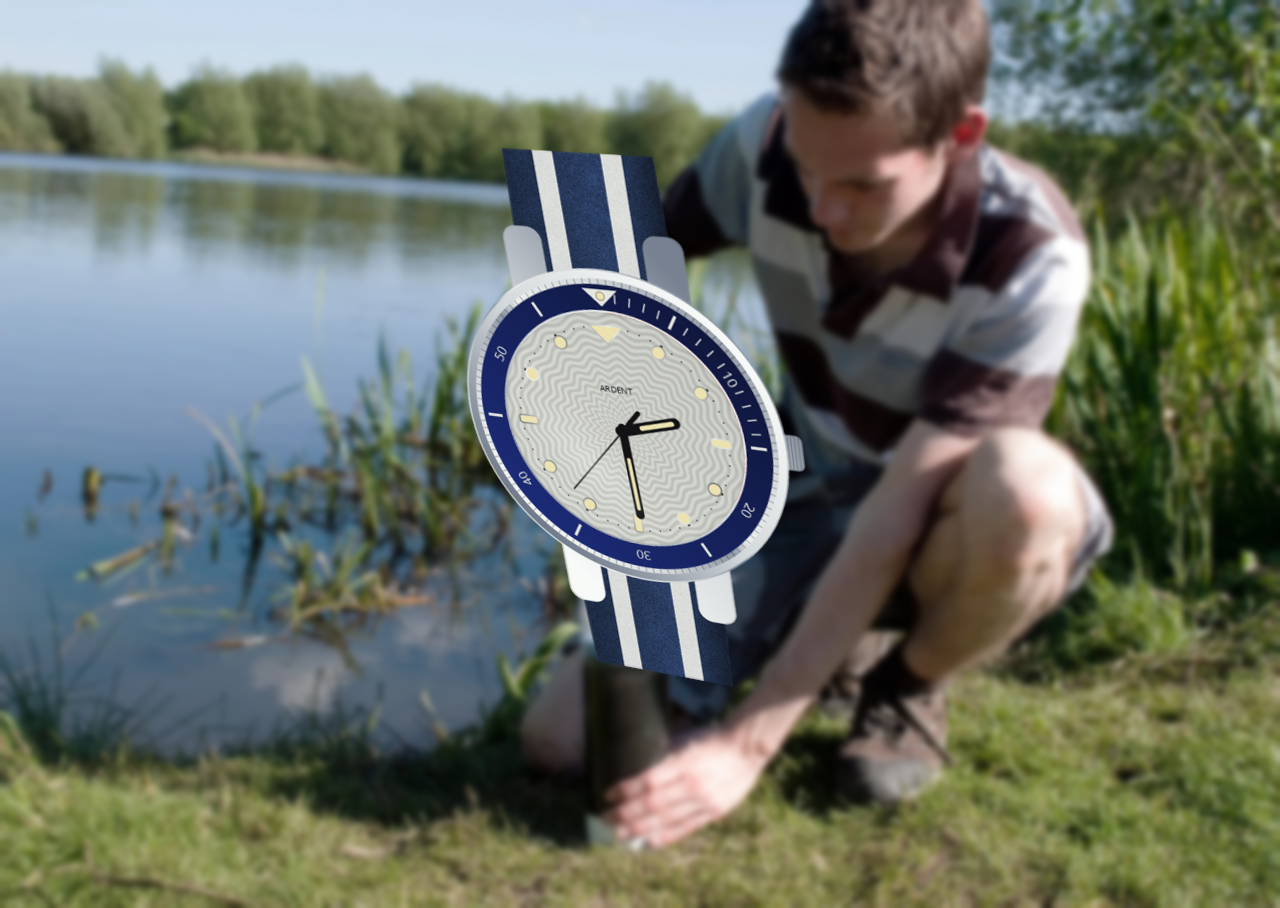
2:29:37
